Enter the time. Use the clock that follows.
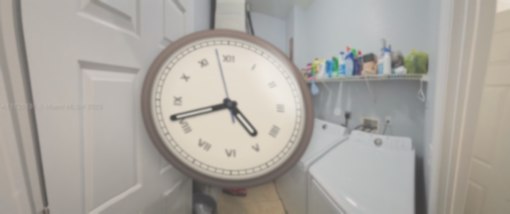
4:41:58
